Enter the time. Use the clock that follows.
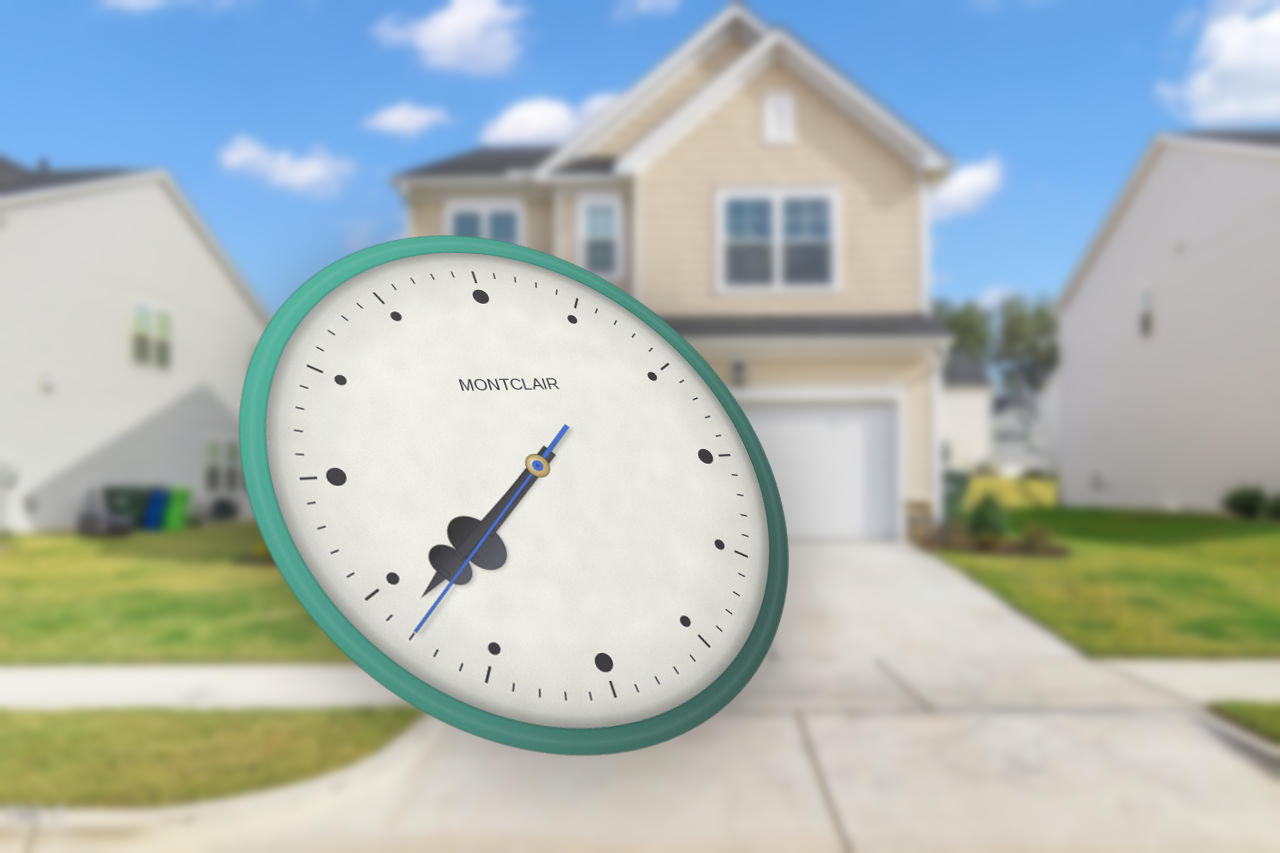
7:38:38
